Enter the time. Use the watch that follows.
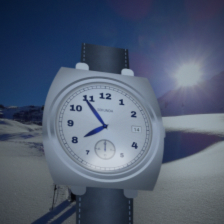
7:54
